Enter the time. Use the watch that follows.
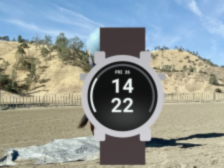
14:22
